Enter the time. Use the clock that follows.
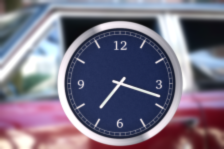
7:18
